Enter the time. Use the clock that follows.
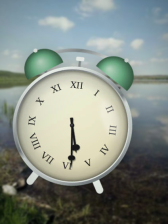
5:29
